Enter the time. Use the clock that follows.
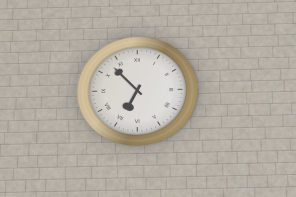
6:53
